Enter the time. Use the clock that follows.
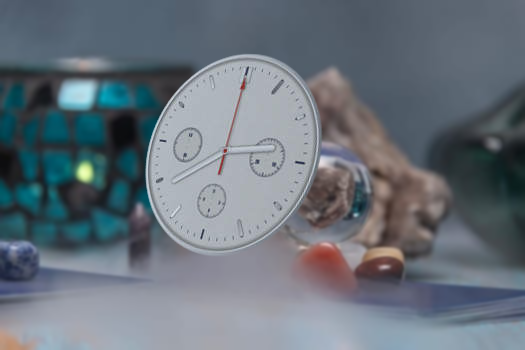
2:39
